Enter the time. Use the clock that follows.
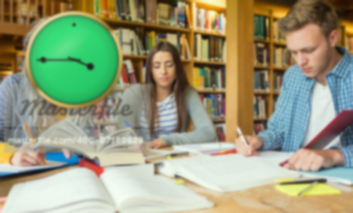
3:45
